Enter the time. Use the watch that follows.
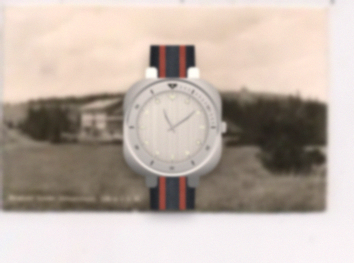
11:09
